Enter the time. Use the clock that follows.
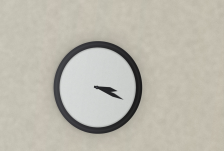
3:19
